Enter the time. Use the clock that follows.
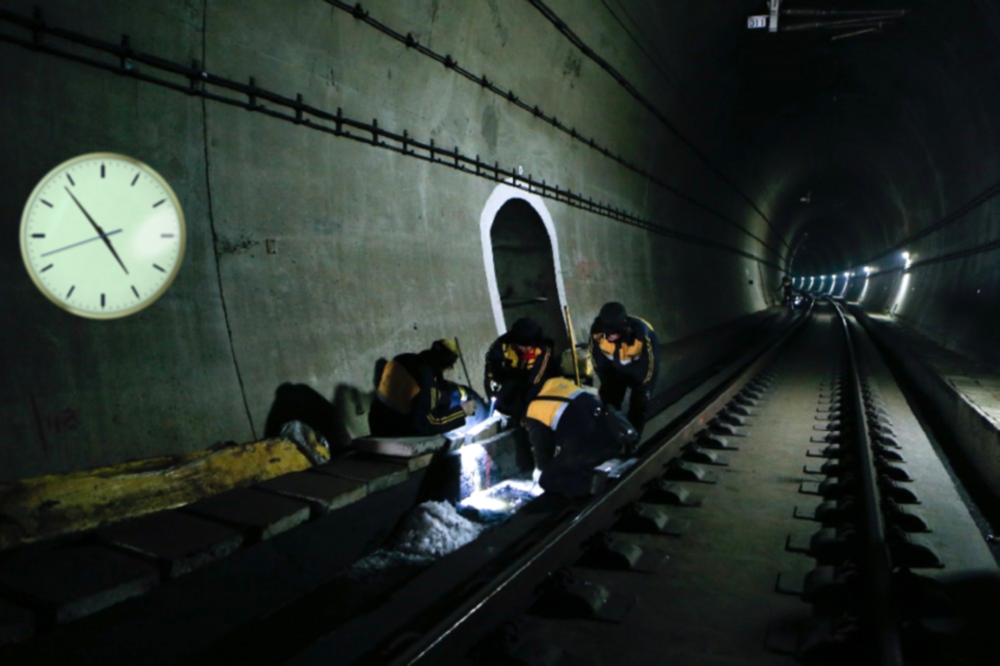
4:53:42
